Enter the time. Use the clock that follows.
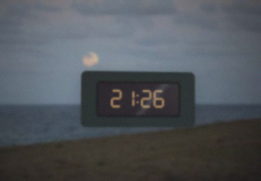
21:26
